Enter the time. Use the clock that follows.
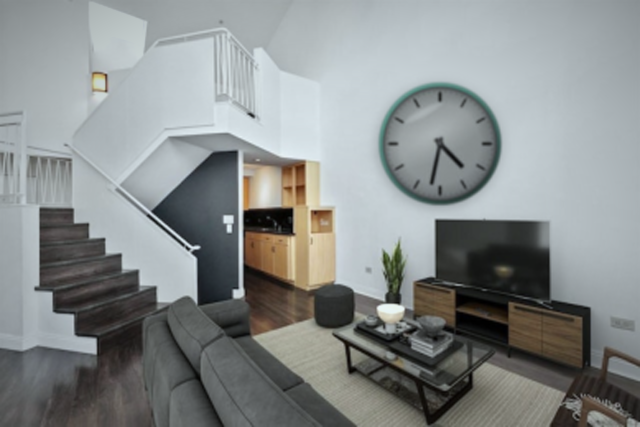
4:32
